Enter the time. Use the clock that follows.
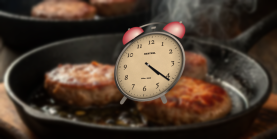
4:21
